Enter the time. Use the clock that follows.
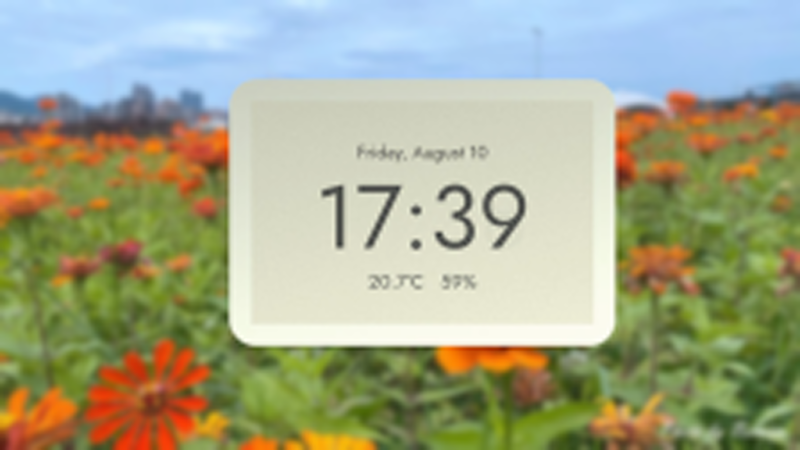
17:39
